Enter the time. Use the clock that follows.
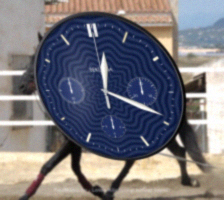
12:19
